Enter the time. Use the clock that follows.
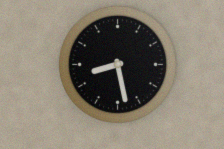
8:28
